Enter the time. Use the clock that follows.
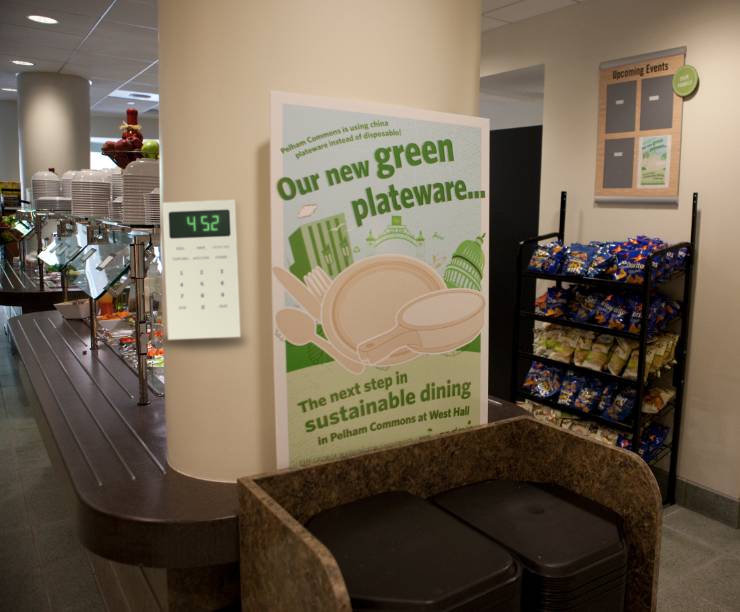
4:52
